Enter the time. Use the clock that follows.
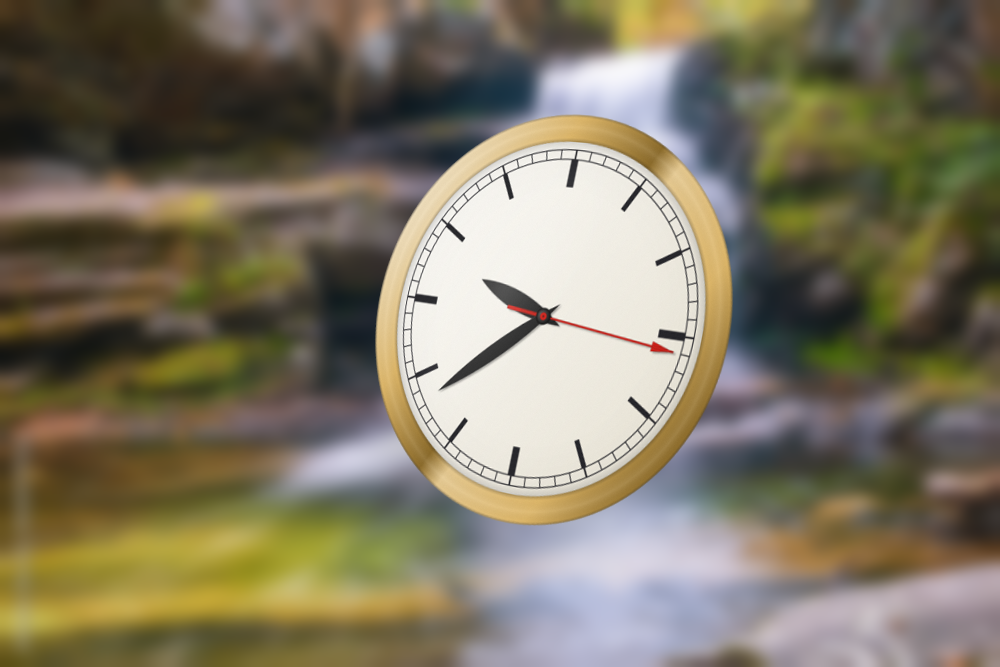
9:38:16
